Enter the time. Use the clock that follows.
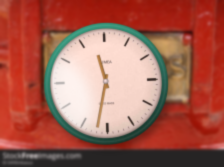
11:32
